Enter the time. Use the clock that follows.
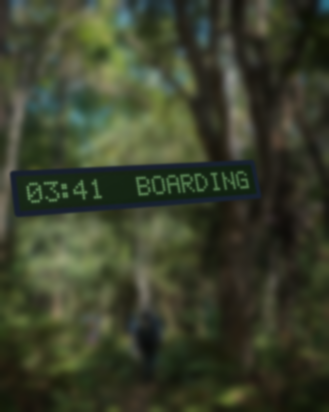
3:41
